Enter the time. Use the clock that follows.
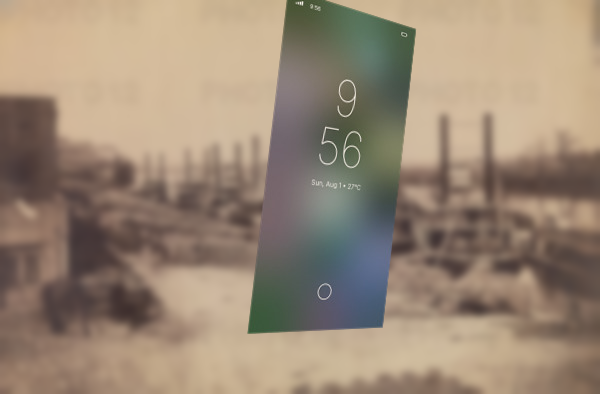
9:56
